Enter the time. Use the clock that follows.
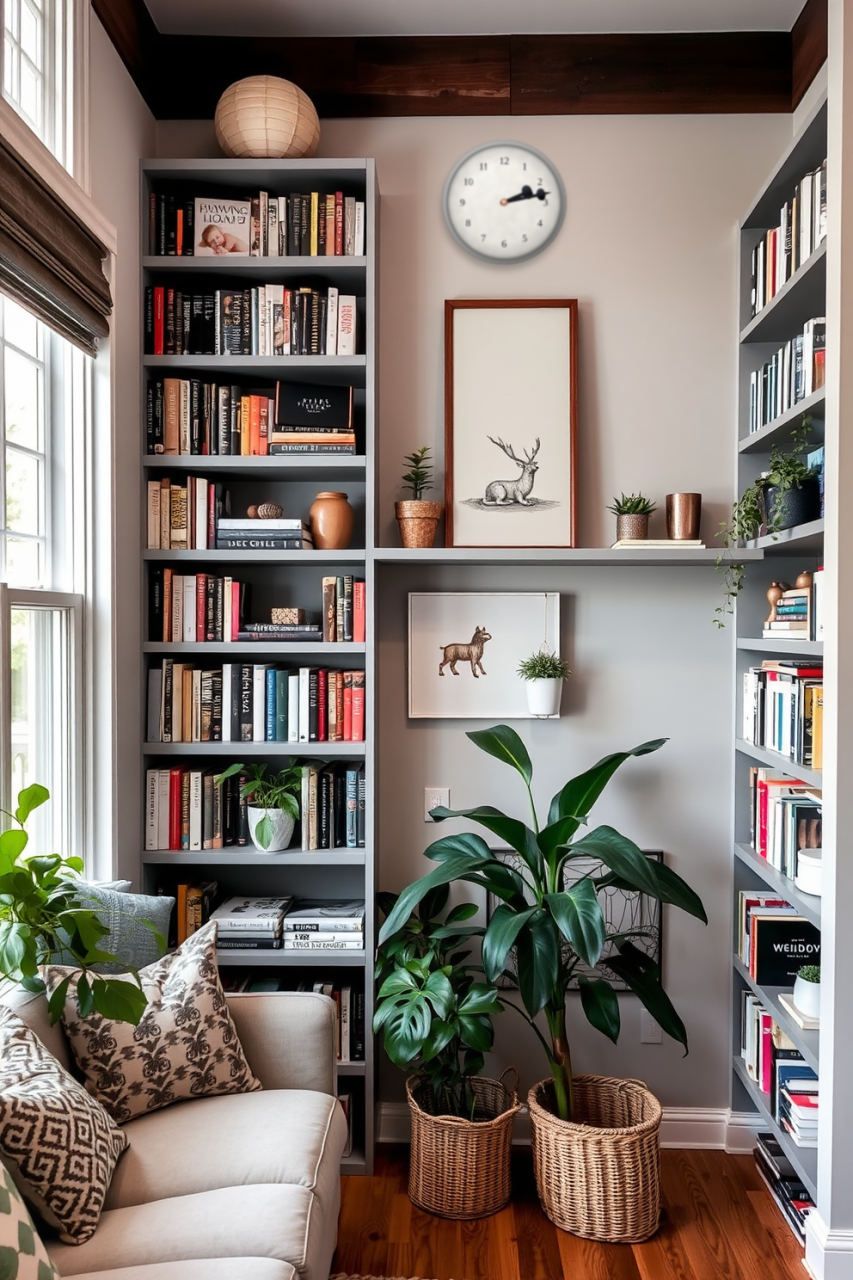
2:13
